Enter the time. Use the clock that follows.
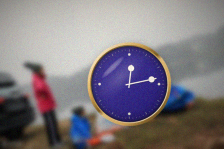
12:13
